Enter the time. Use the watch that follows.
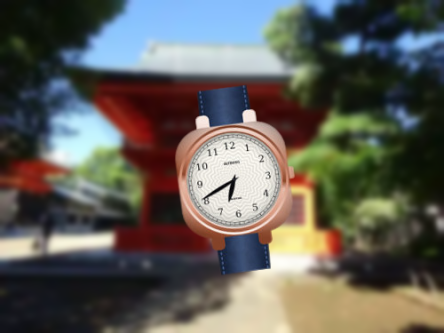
6:41
